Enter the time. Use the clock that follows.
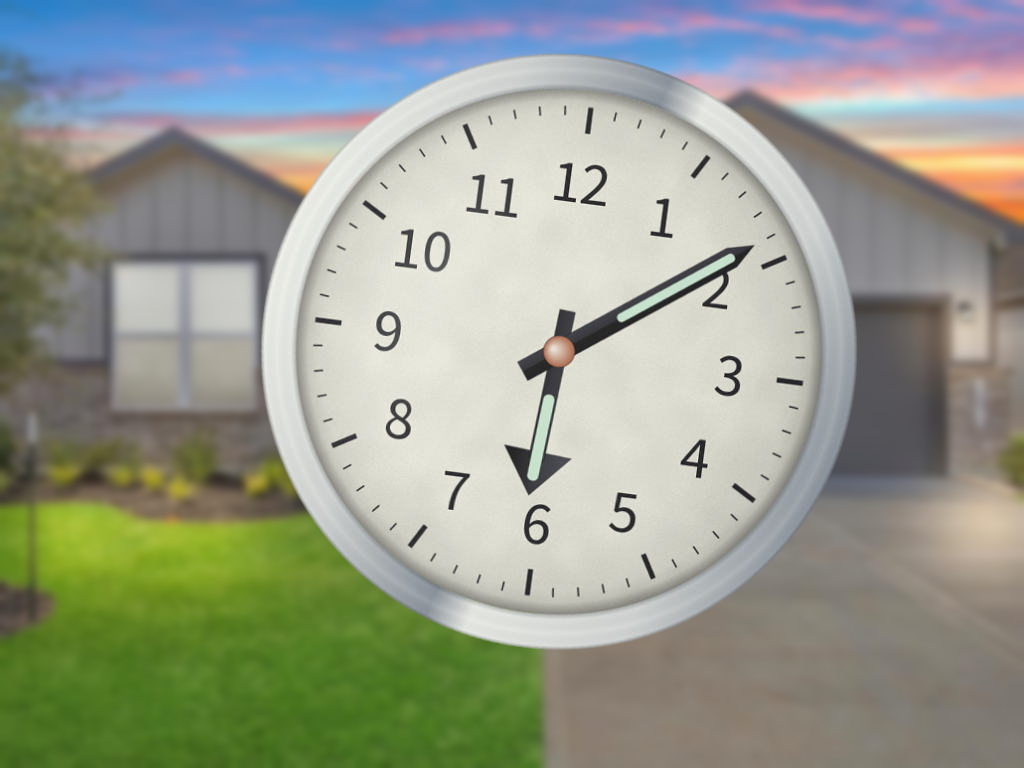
6:09
